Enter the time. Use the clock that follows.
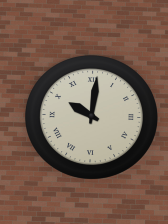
10:01
